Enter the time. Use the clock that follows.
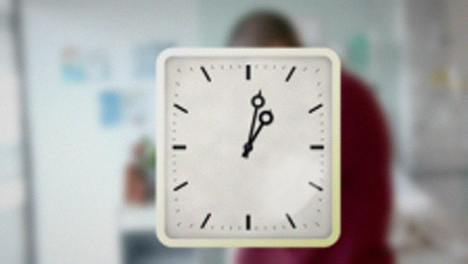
1:02
